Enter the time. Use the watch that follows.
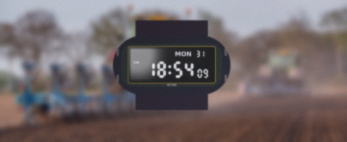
18:54
